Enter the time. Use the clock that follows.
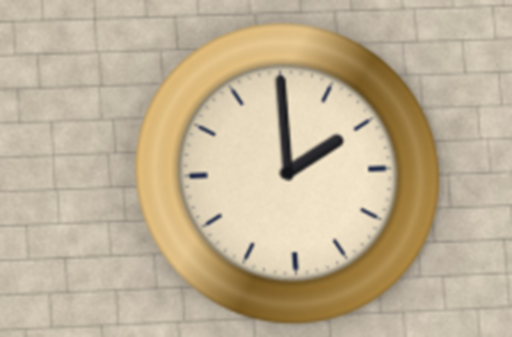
2:00
